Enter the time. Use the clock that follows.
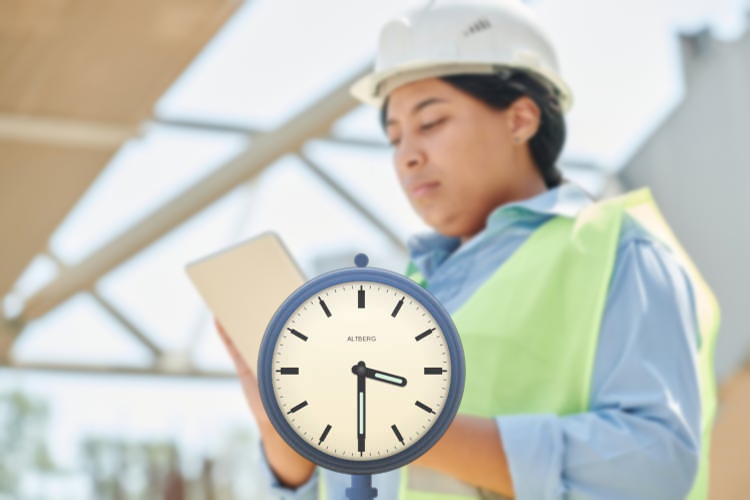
3:30
